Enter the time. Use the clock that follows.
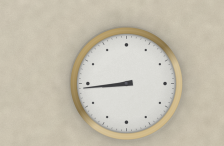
8:44
